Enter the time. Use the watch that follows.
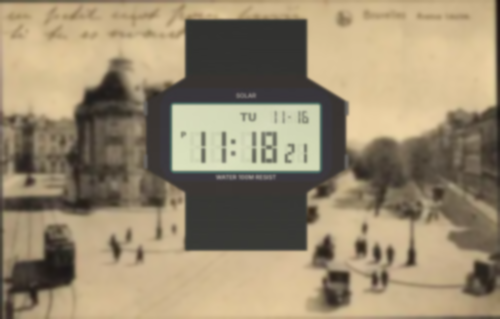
11:18:21
